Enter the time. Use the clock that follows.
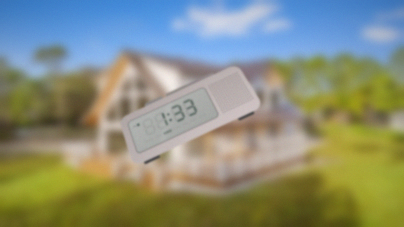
1:33
